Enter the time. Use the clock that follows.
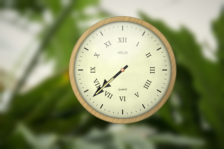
7:38
